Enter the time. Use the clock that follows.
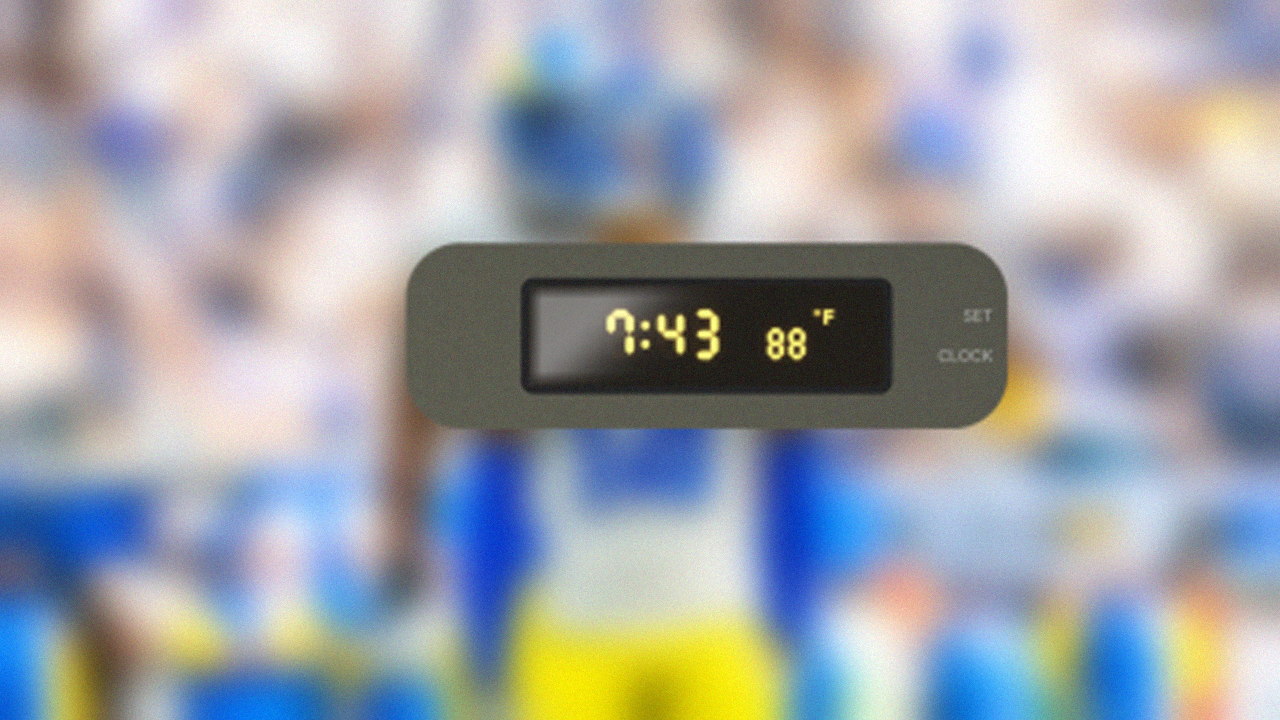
7:43
